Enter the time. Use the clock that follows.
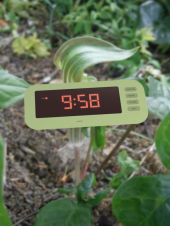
9:58
